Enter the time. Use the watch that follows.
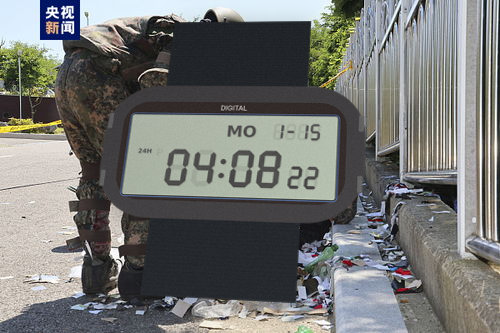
4:08:22
